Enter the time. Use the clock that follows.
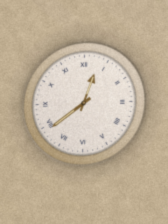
12:39
